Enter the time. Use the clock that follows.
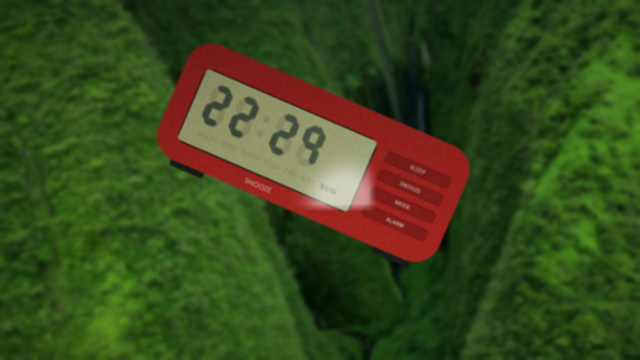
22:29
